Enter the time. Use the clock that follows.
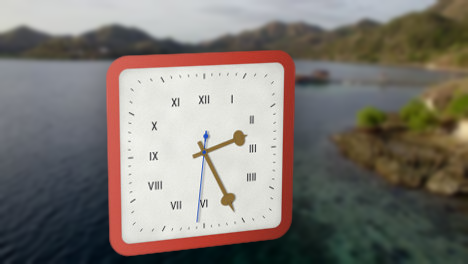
2:25:31
